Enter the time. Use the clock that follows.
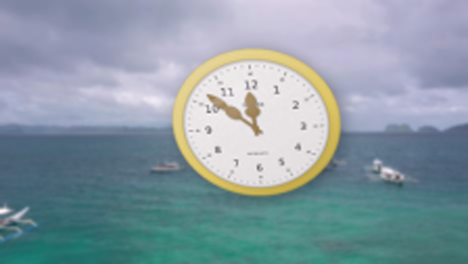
11:52
